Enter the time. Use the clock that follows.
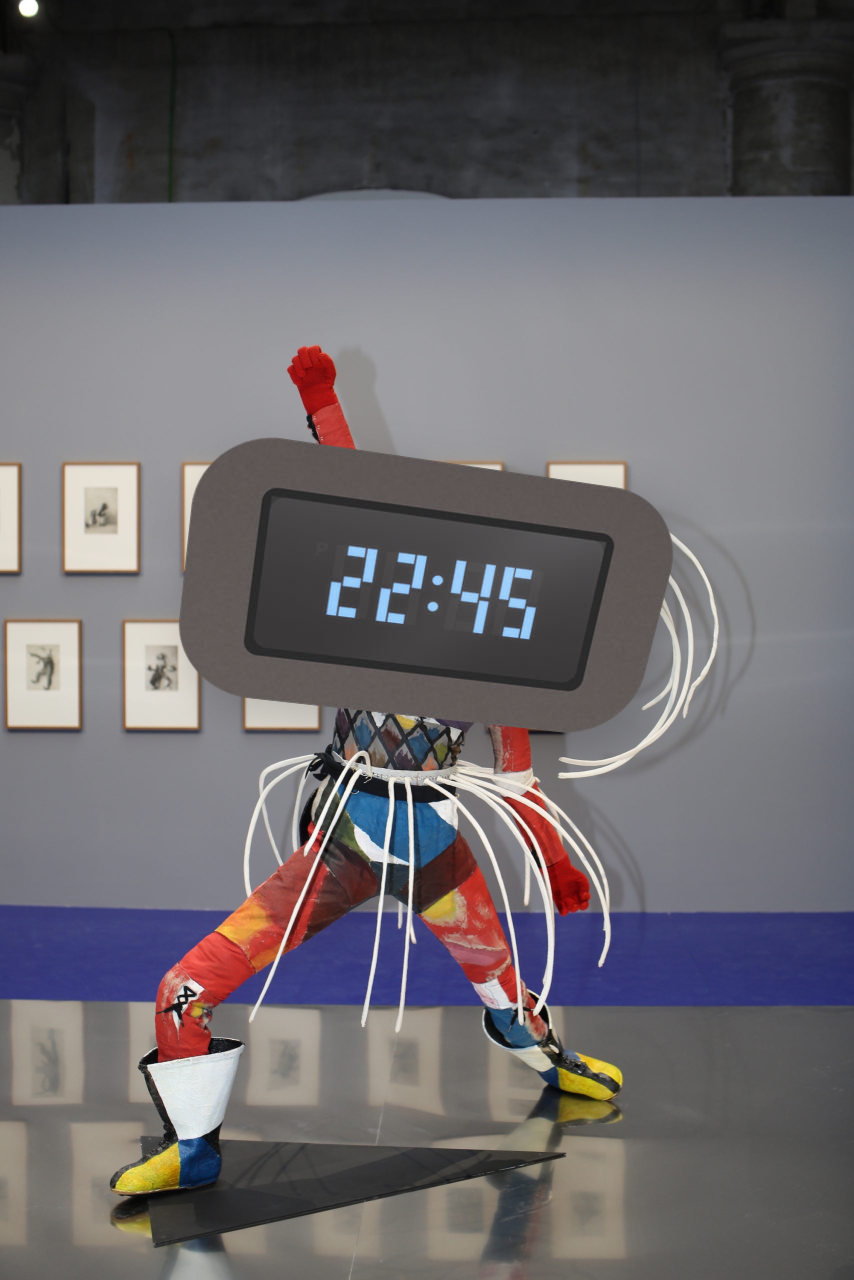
22:45
